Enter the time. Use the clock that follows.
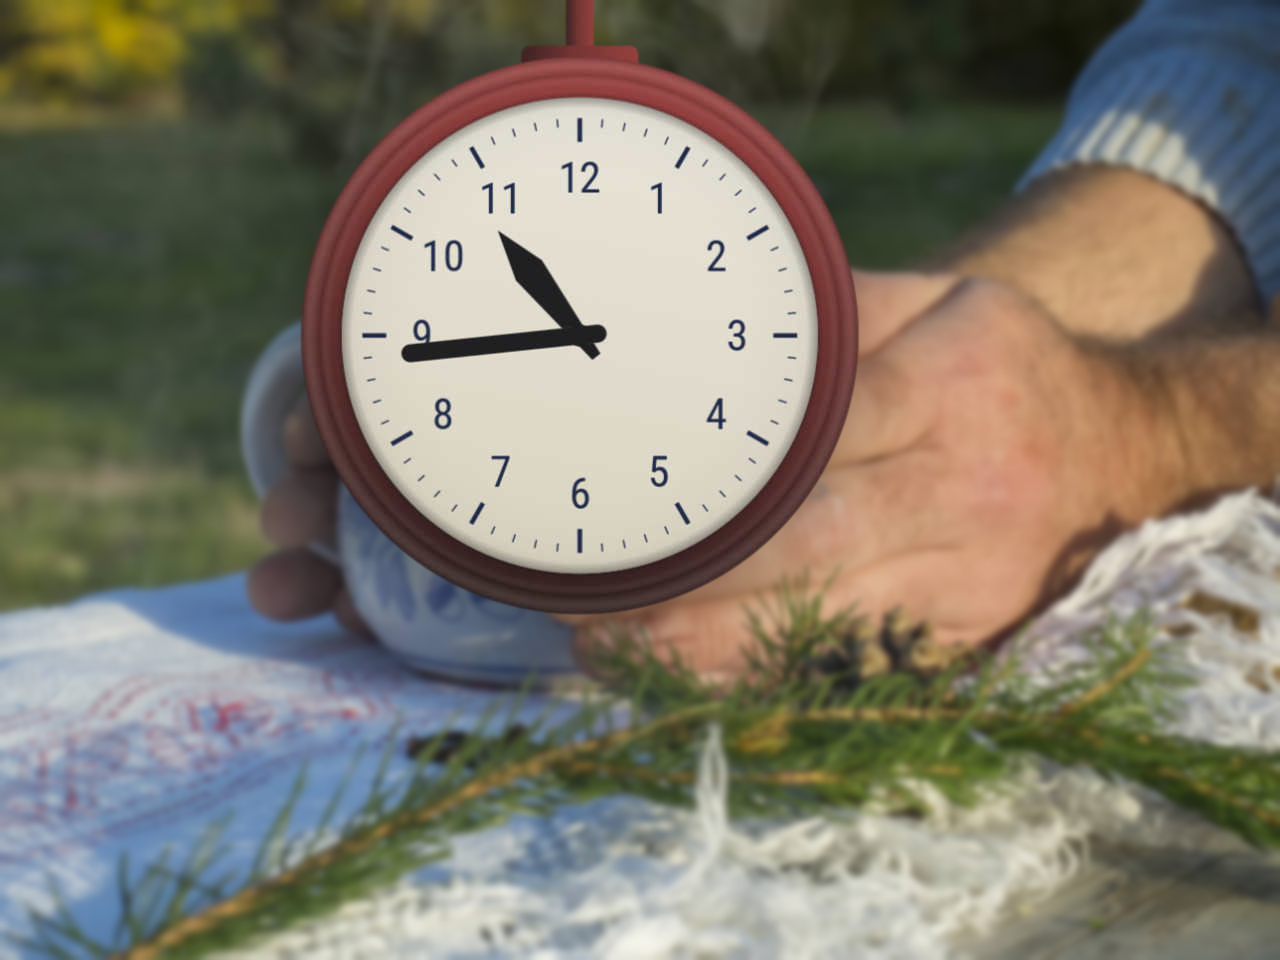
10:44
